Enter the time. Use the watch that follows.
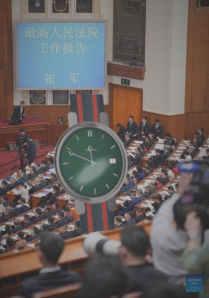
11:49
